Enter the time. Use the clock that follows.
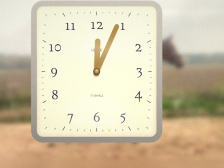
12:04
